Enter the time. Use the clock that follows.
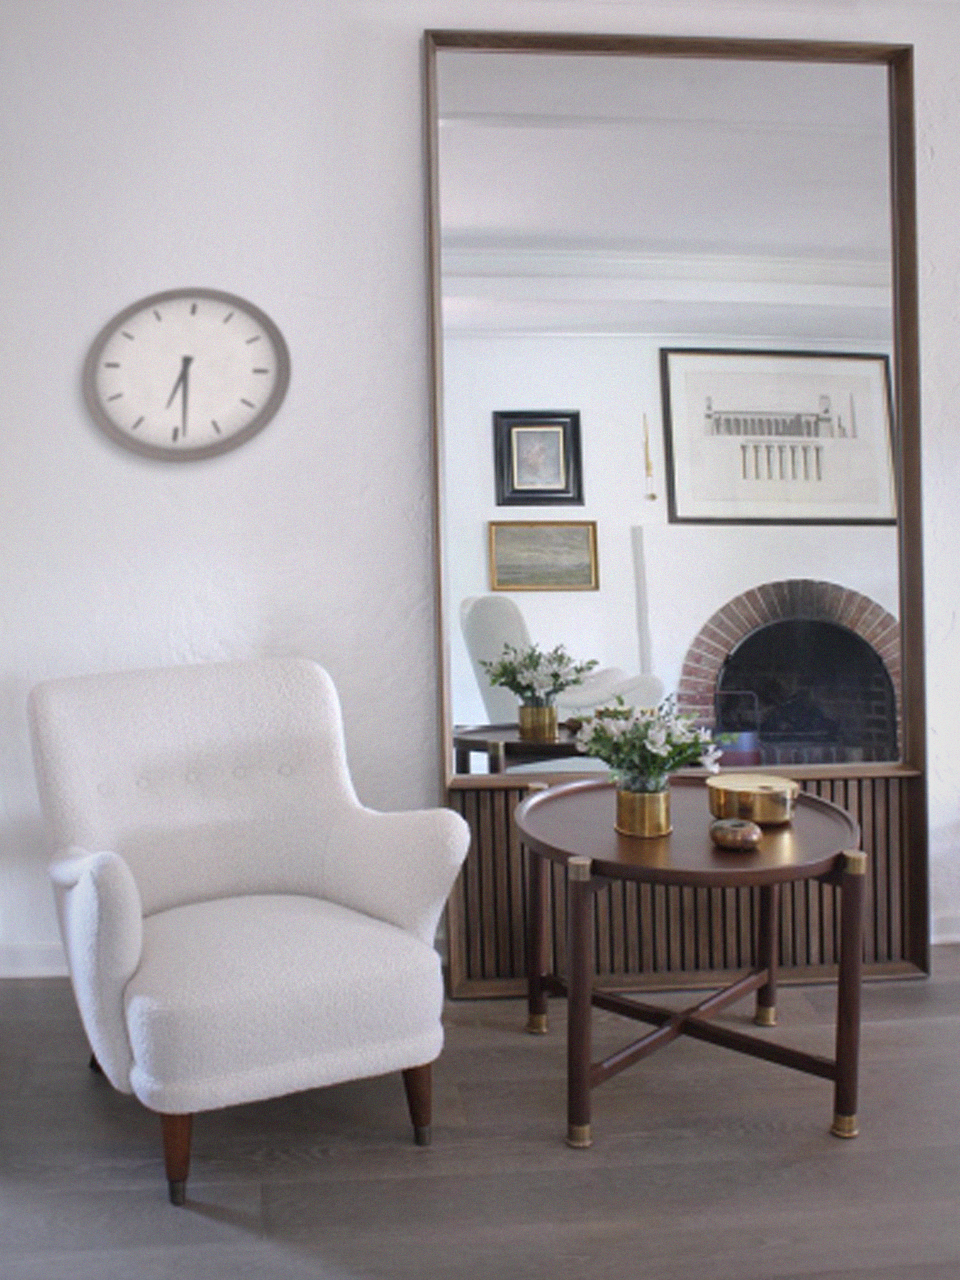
6:29
